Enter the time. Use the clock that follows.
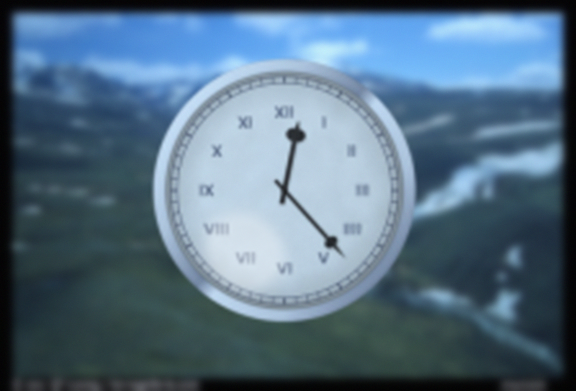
12:23
